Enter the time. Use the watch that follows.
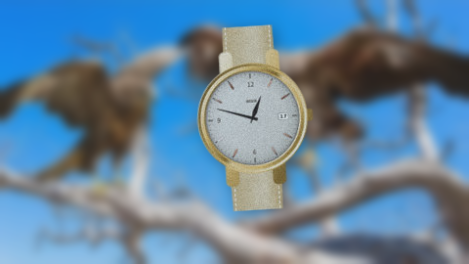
12:48
